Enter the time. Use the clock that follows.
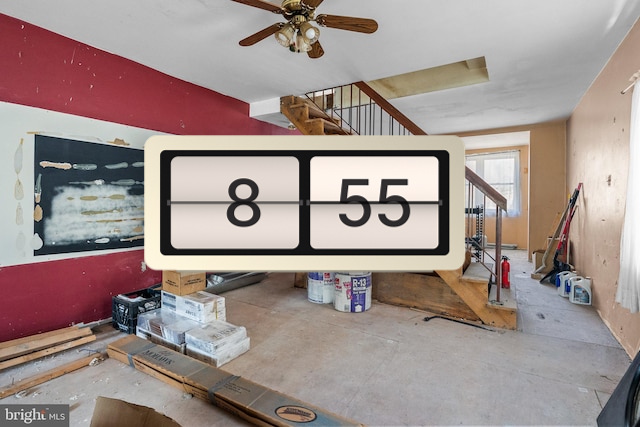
8:55
